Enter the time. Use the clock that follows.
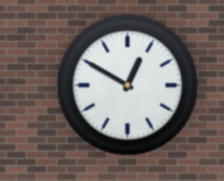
12:50
